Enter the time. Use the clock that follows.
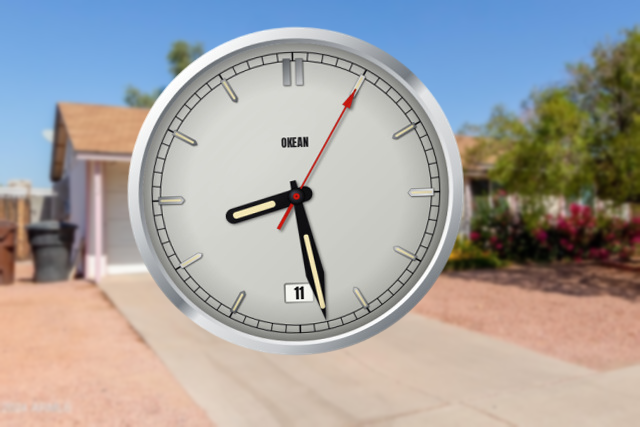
8:28:05
